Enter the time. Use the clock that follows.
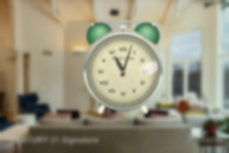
11:03
